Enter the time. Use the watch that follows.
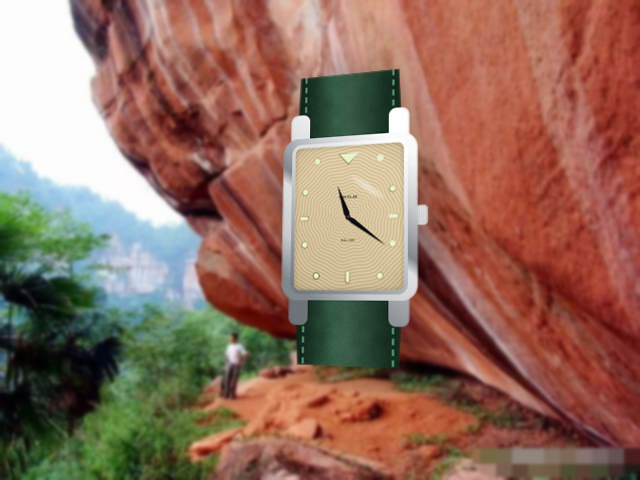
11:21
